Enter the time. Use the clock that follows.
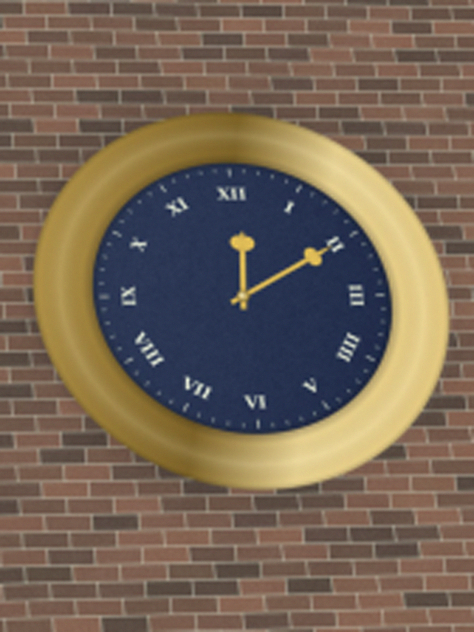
12:10
